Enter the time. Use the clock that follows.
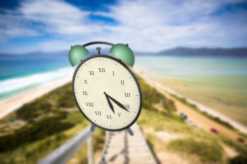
5:21
